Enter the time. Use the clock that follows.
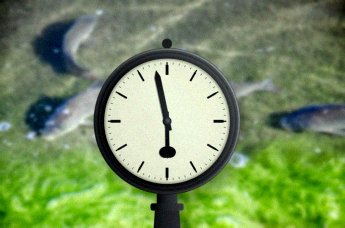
5:58
